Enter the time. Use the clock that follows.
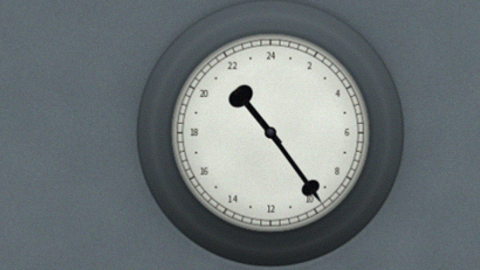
21:24
